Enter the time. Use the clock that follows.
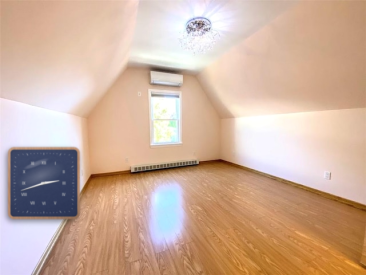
2:42
